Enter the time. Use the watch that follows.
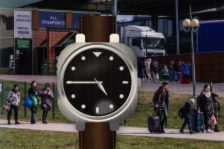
4:45
